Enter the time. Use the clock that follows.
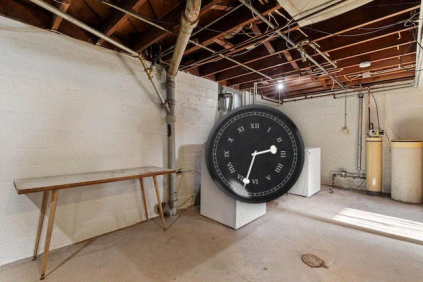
2:33
